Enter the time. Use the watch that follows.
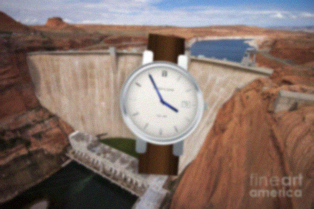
3:55
